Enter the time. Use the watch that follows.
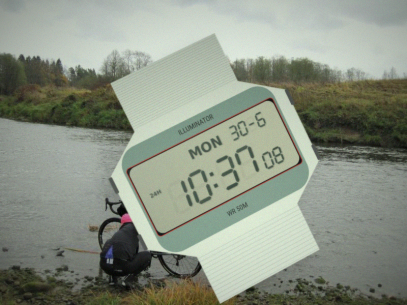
10:37:08
